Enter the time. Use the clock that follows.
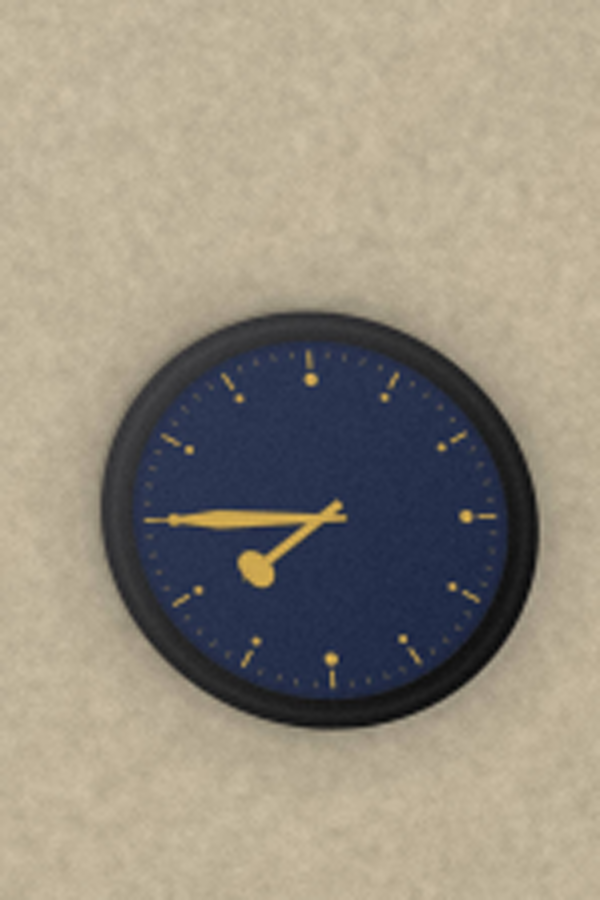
7:45
